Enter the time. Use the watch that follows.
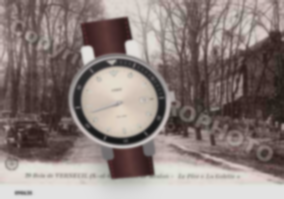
8:43
